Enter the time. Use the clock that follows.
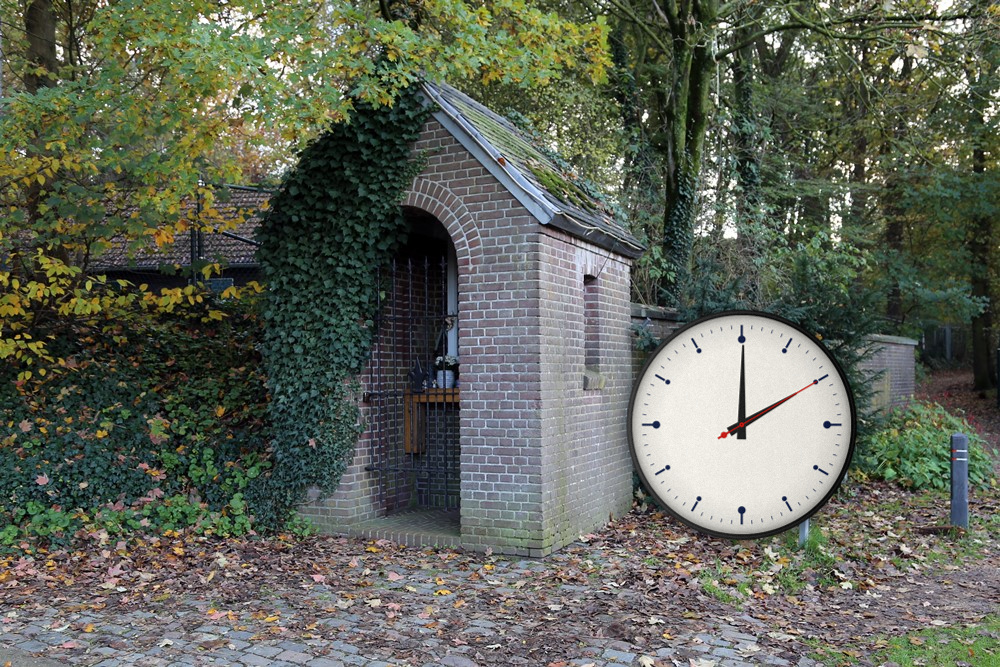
2:00:10
